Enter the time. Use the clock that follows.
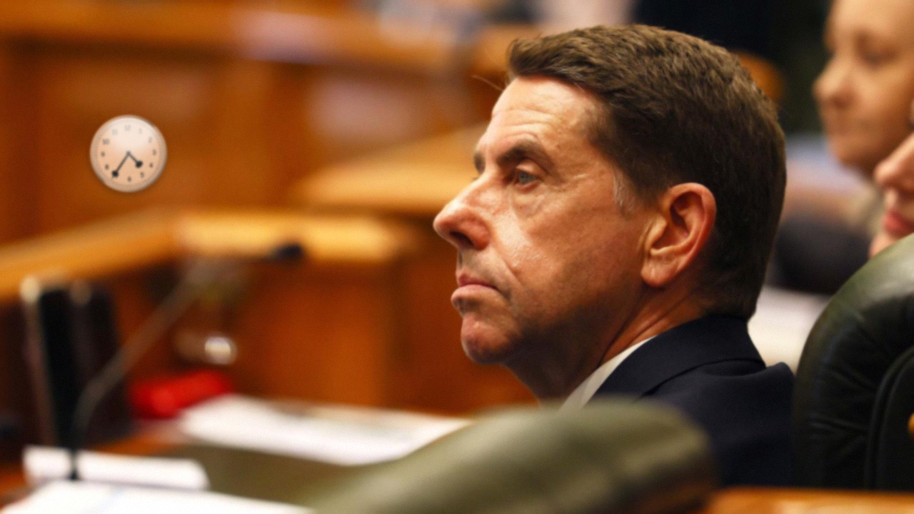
4:36
